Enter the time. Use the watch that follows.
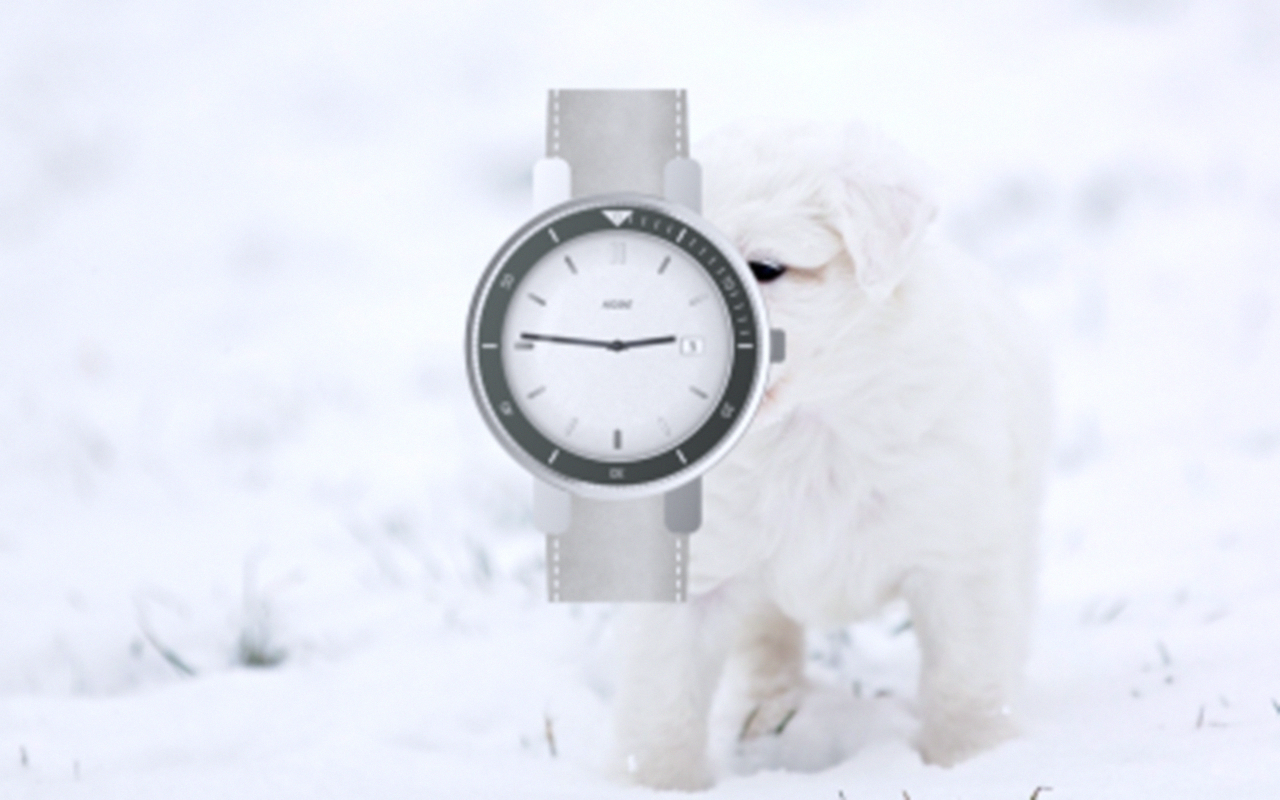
2:46
